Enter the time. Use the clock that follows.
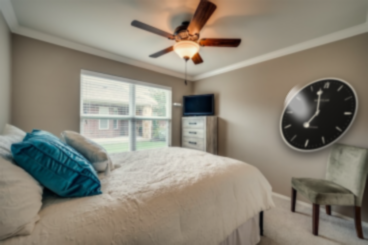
6:58
